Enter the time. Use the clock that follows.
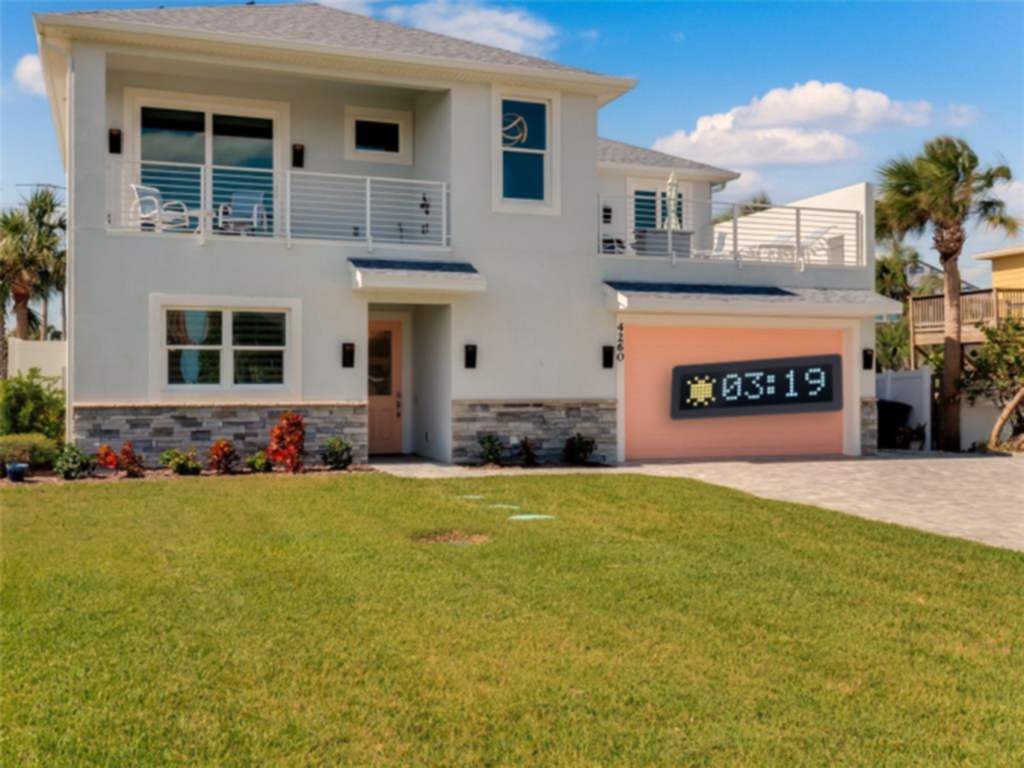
3:19
